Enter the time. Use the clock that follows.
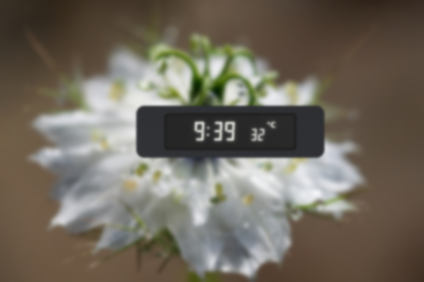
9:39
